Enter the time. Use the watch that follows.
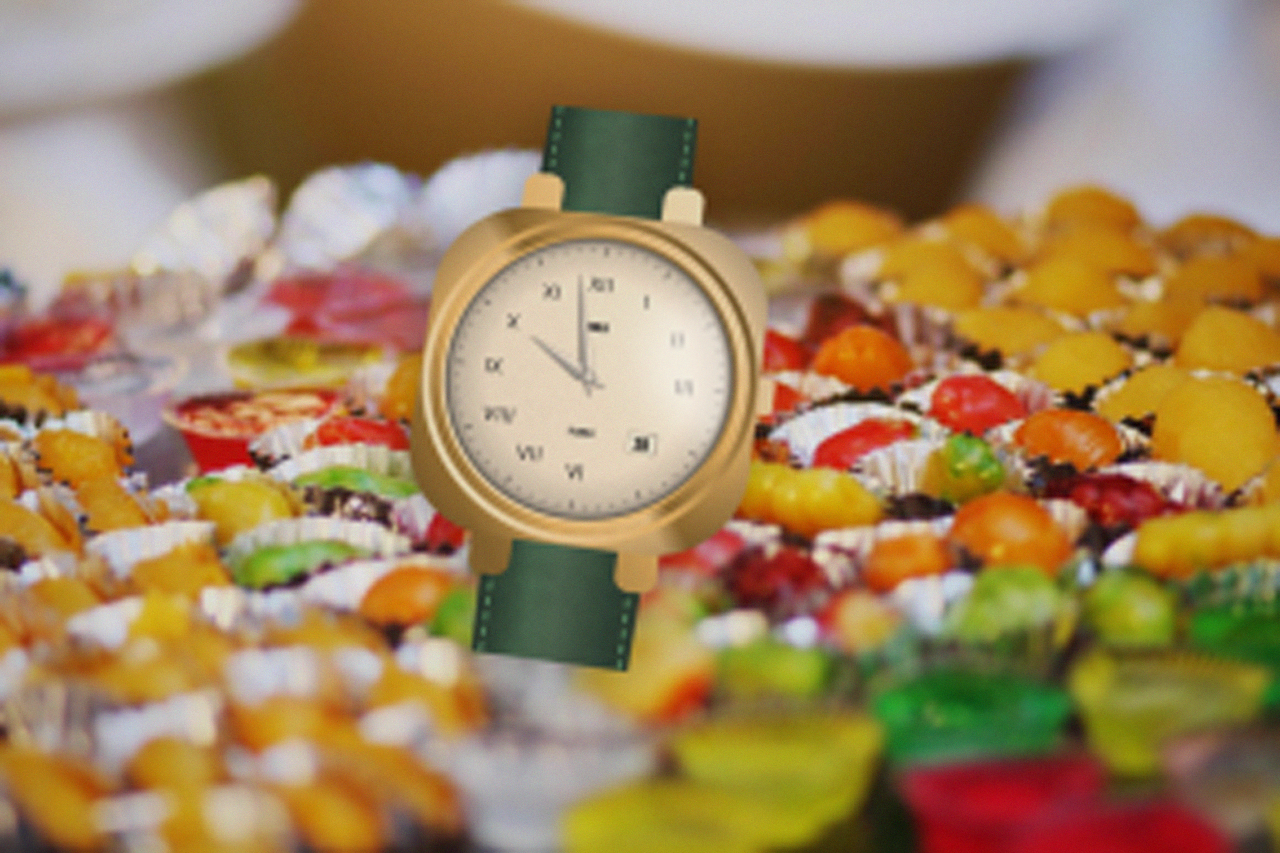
9:58
